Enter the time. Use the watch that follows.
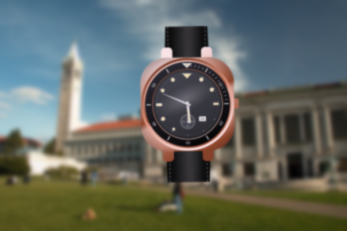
5:49
